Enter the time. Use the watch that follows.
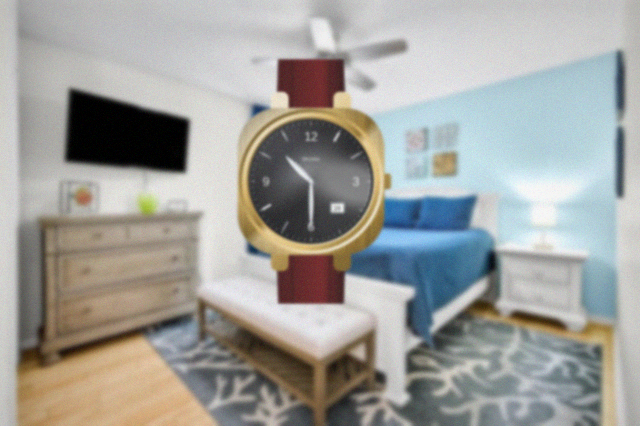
10:30
